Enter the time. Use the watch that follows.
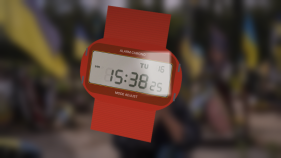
15:38:25
